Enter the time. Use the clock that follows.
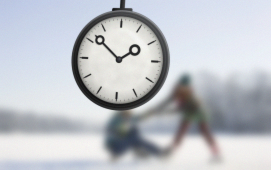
1:52
